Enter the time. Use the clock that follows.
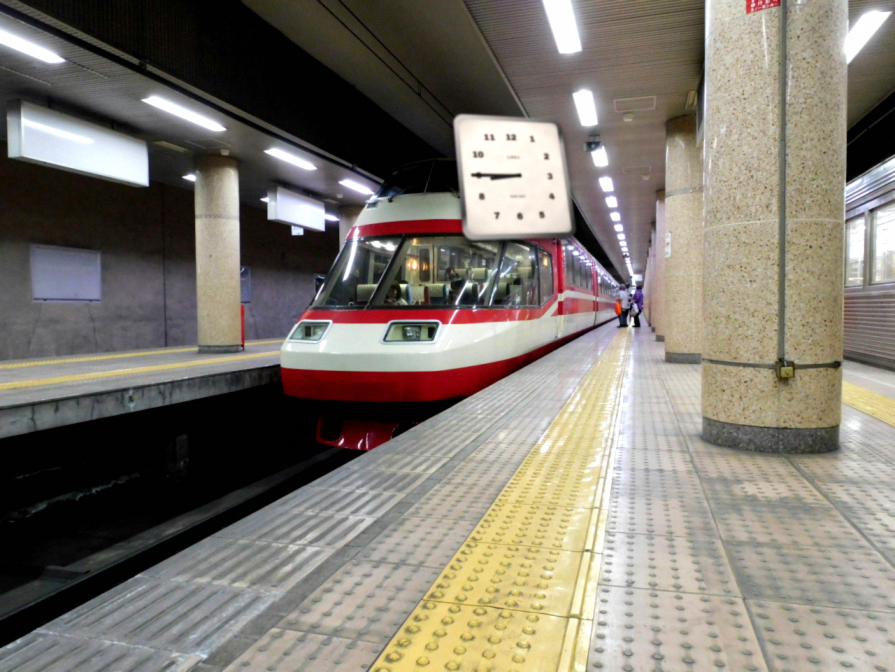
8:45
